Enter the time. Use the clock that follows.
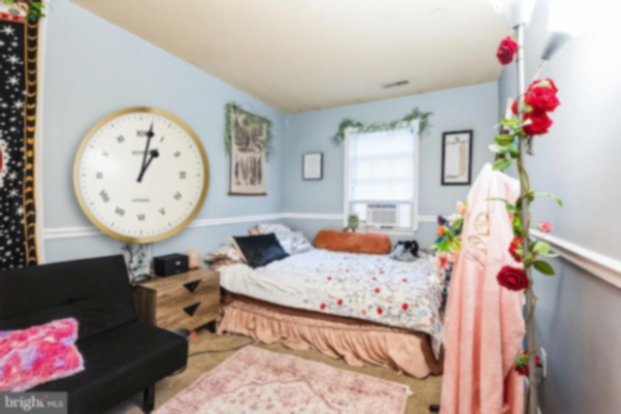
1:02
